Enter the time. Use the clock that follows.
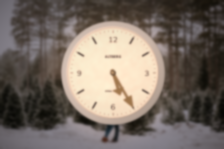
5:25
